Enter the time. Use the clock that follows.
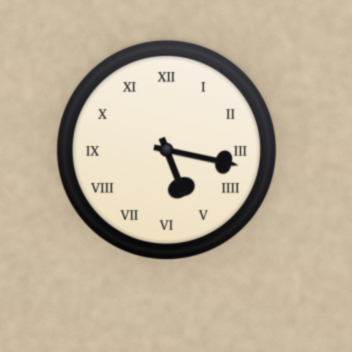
5:17
